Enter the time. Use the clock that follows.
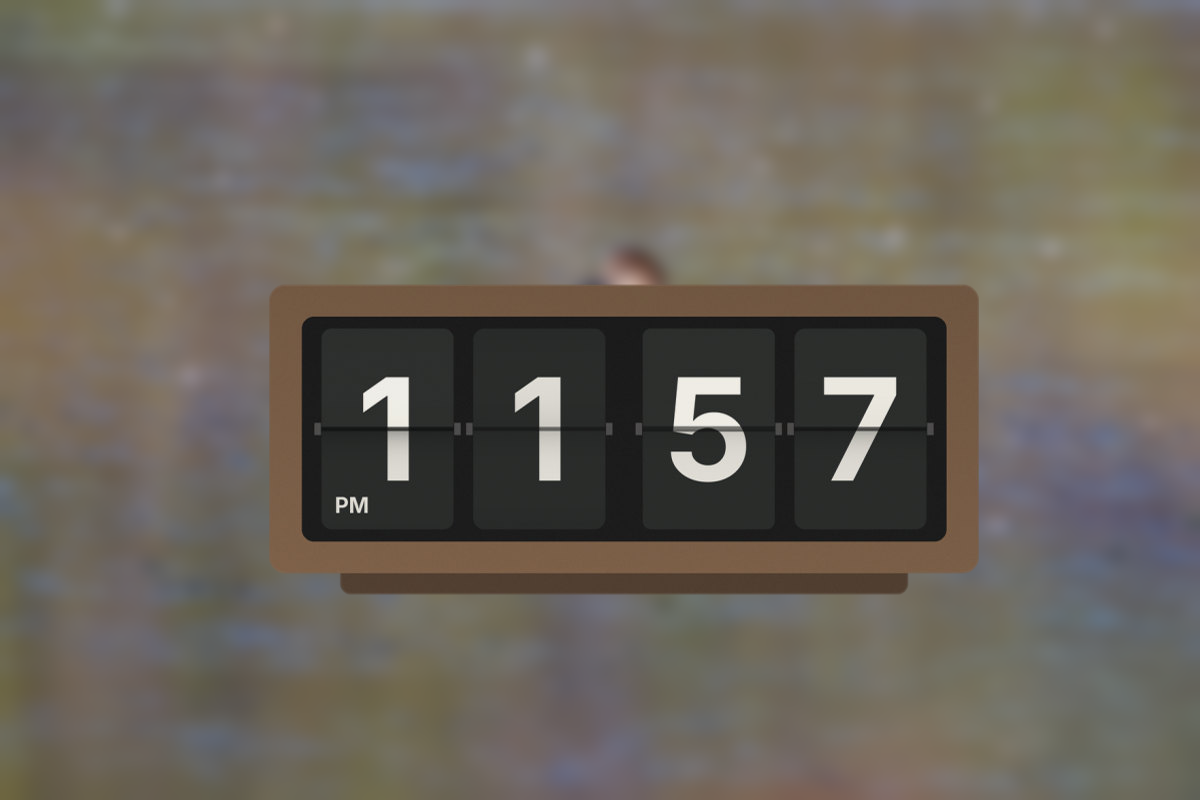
11:57
